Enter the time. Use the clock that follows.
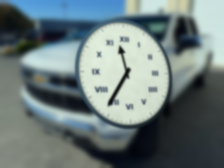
11:36
